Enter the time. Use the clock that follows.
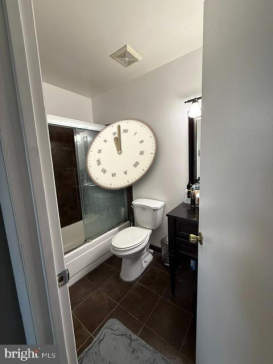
10:57
